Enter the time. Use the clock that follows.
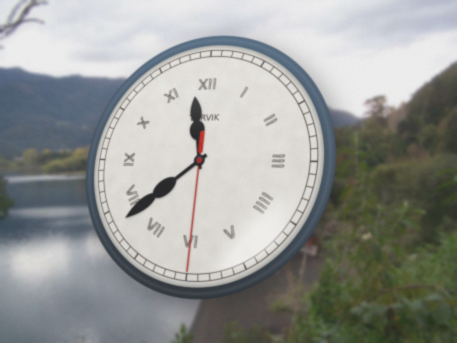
11:38:30
